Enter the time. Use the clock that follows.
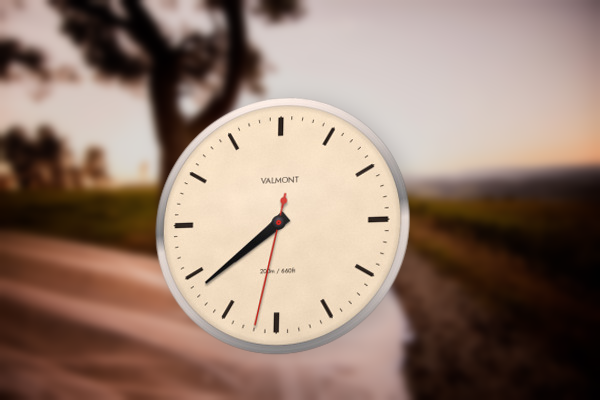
7:38:32
